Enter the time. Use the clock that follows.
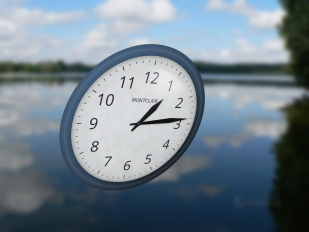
1:14
